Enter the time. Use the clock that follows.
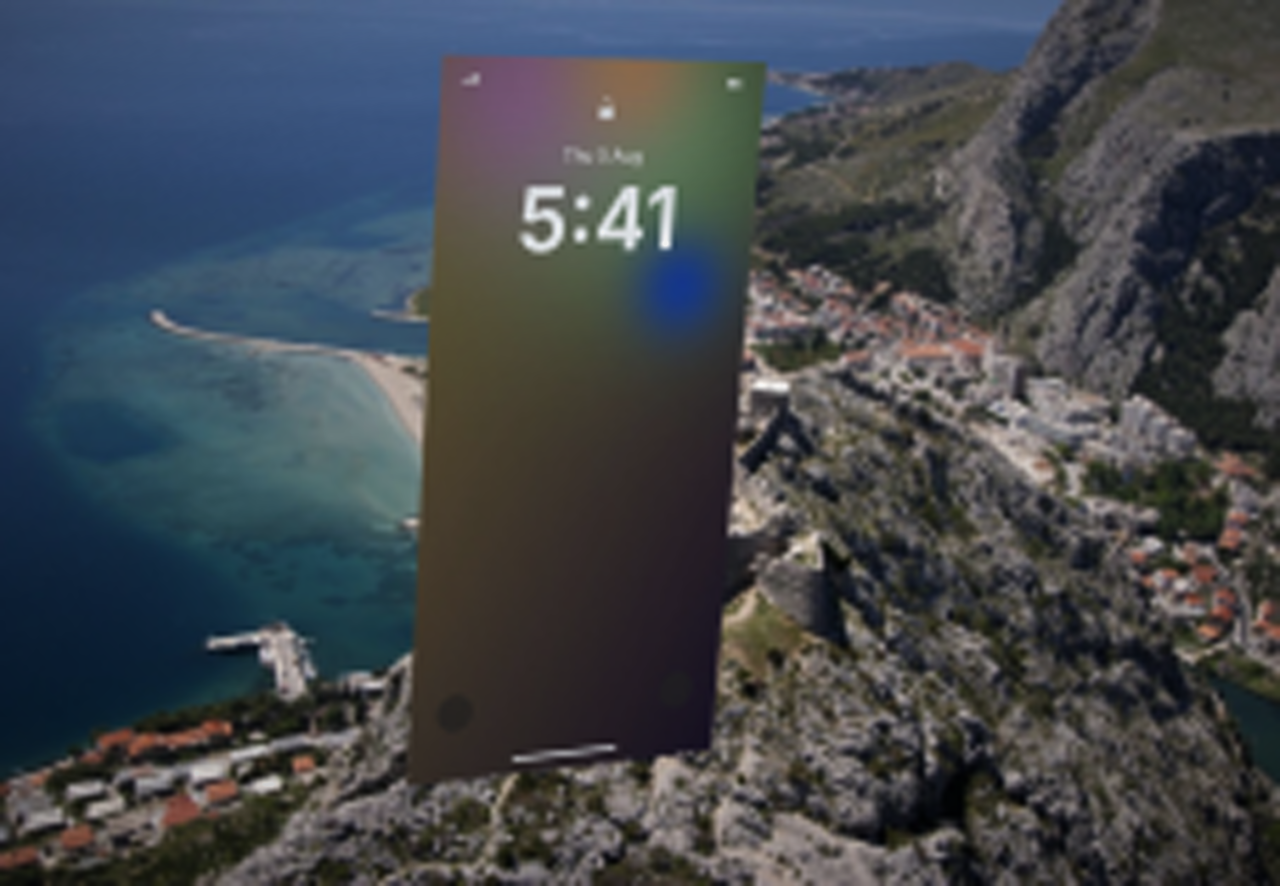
5:41
